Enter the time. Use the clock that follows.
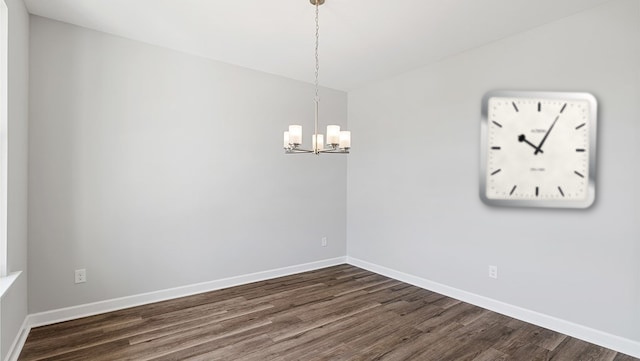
10:05
